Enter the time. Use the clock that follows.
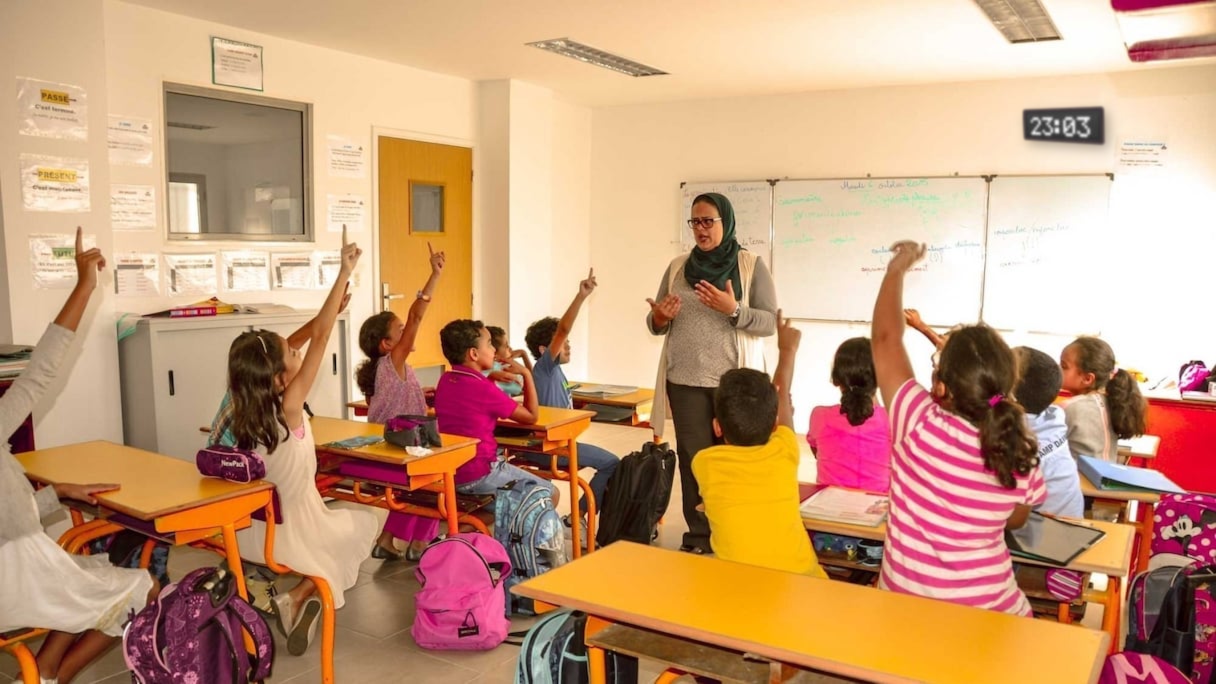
23:03
